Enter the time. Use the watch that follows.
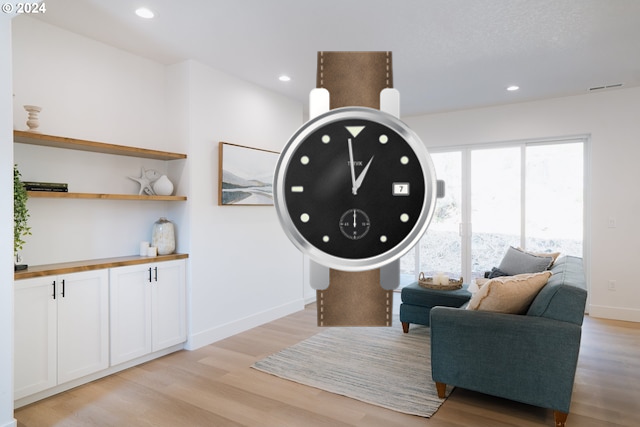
12:59
